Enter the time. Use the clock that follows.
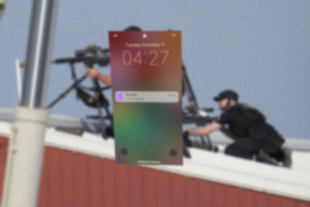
4:27
